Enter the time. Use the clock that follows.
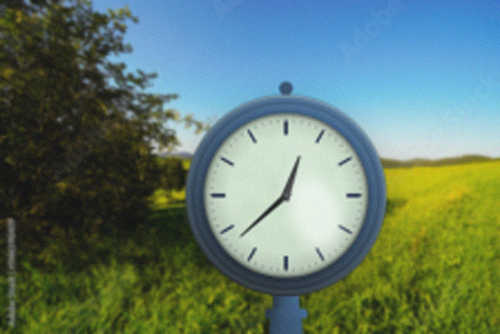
12:38
